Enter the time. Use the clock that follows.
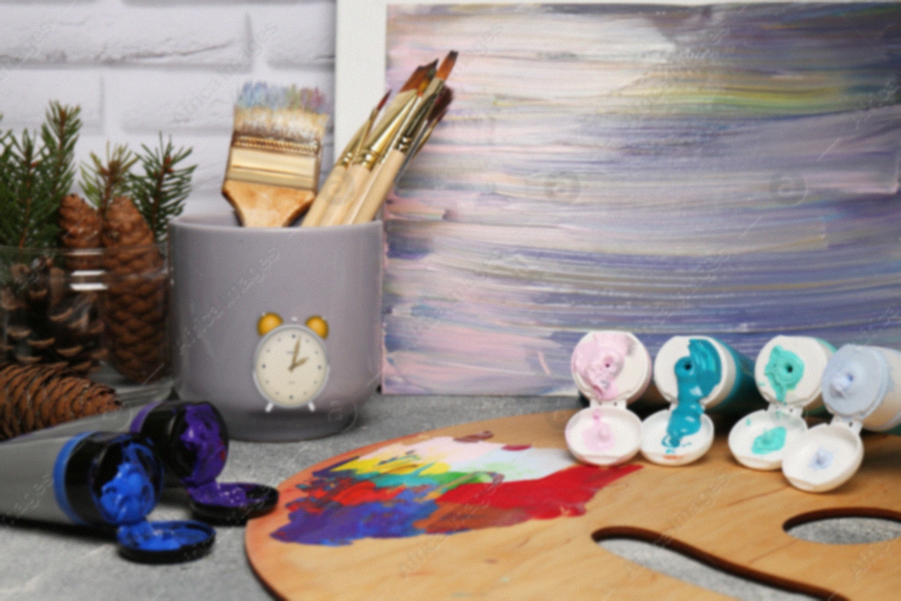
2:02
